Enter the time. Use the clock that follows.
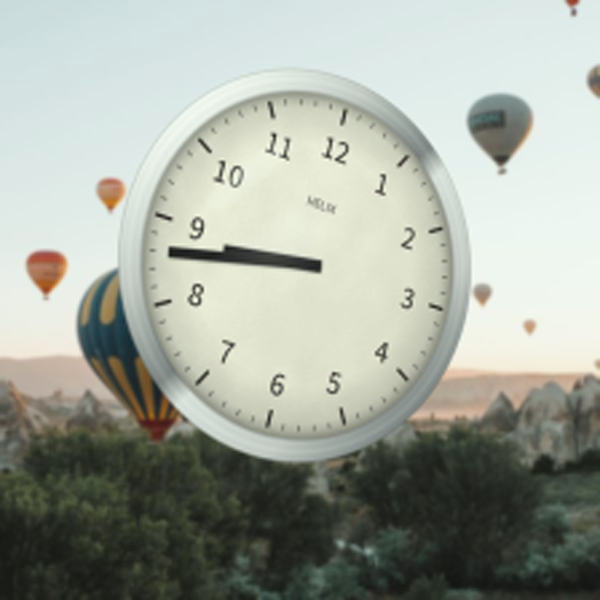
8:43
